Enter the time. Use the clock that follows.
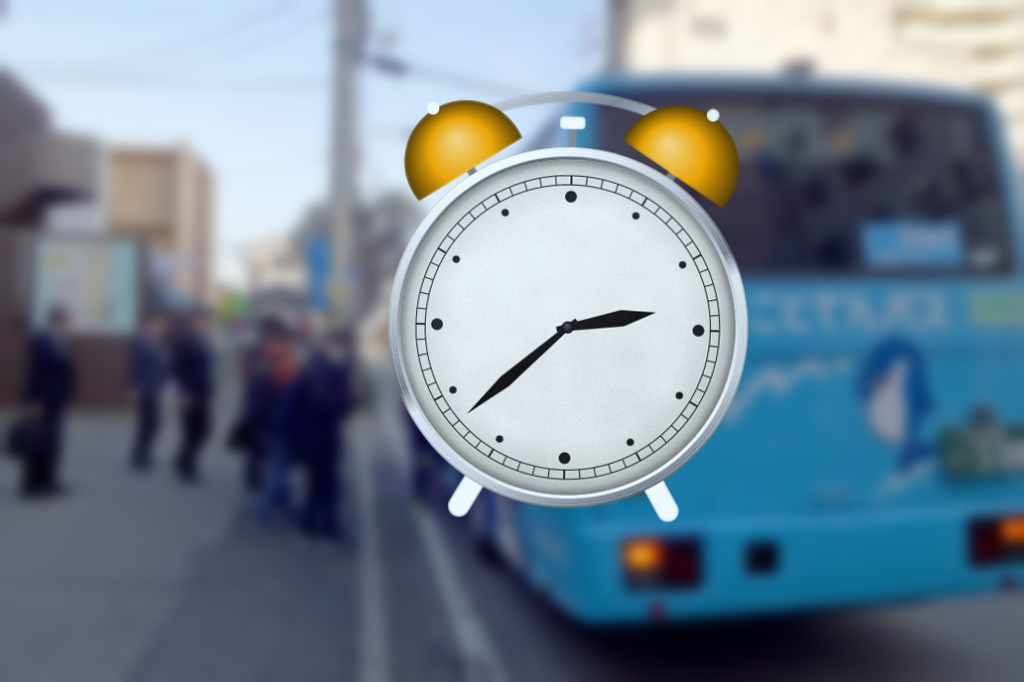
2:38
